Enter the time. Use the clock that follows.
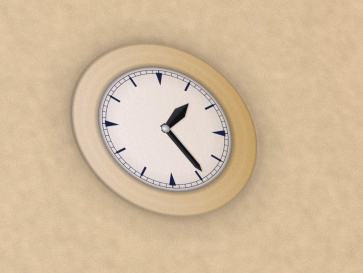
1:24
